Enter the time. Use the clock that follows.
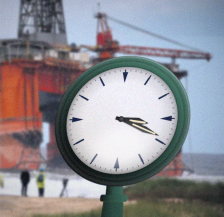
3:19
